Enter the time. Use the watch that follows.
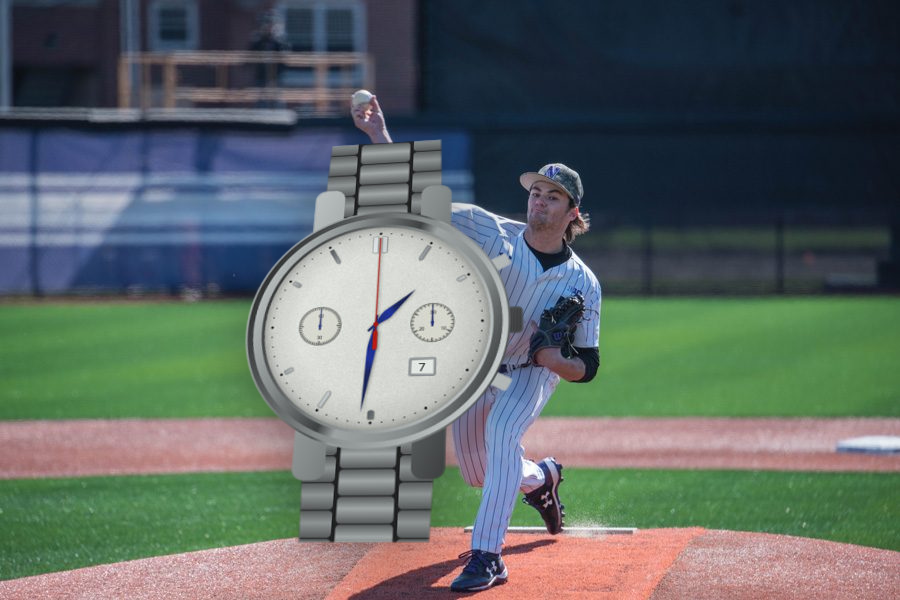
1:31
